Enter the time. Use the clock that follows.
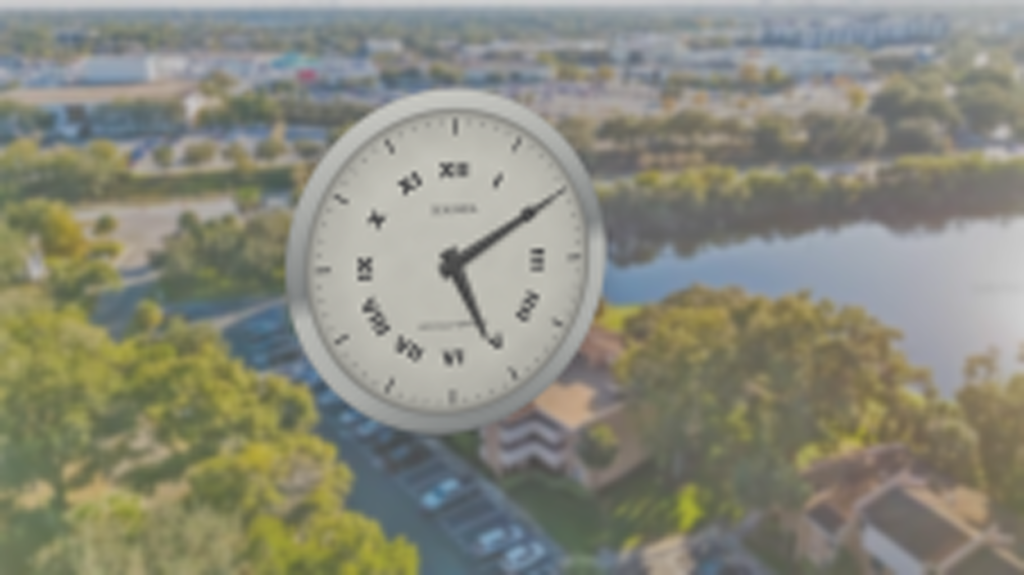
5:10
